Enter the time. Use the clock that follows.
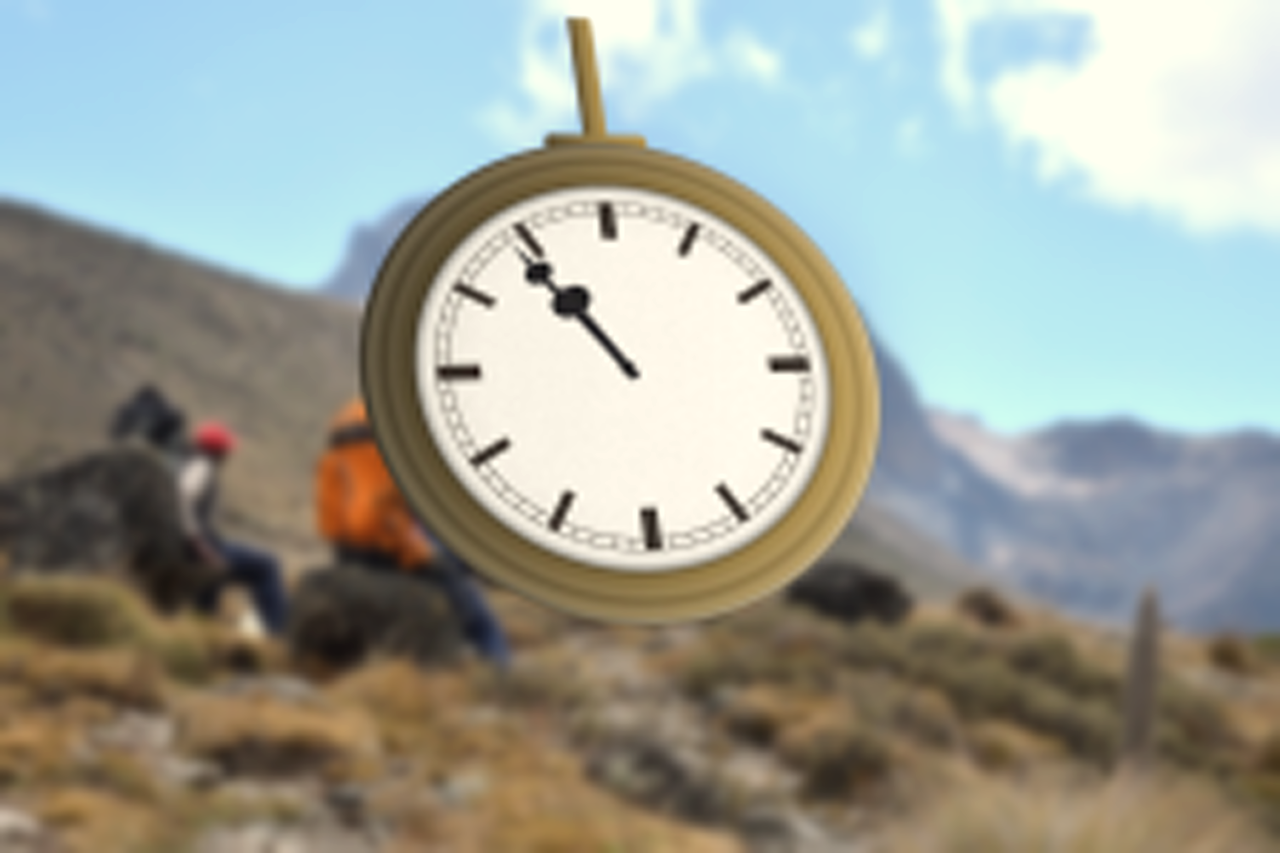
10:54
